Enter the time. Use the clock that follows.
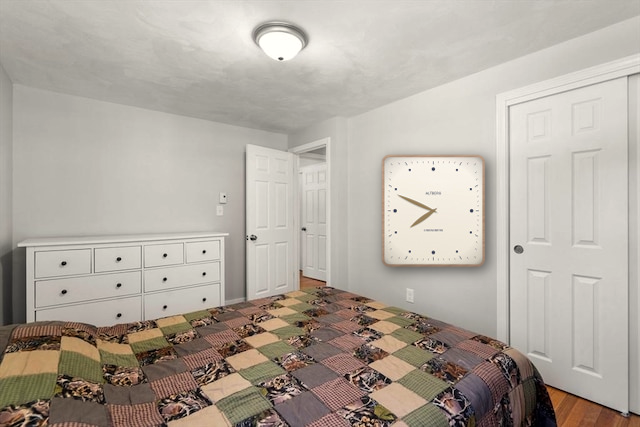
7:49
